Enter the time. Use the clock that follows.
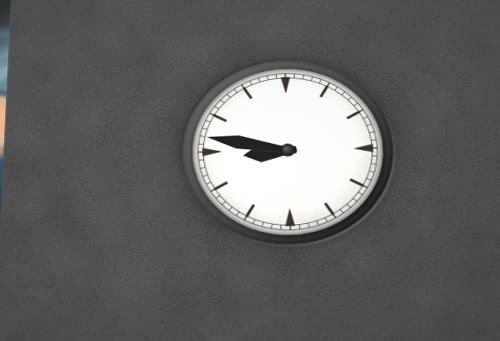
8:47
